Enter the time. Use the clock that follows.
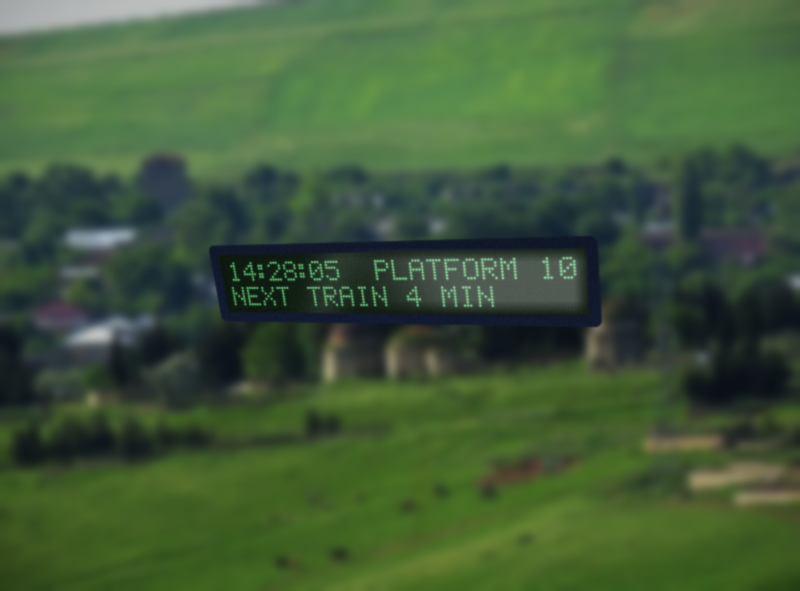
14:28:05
